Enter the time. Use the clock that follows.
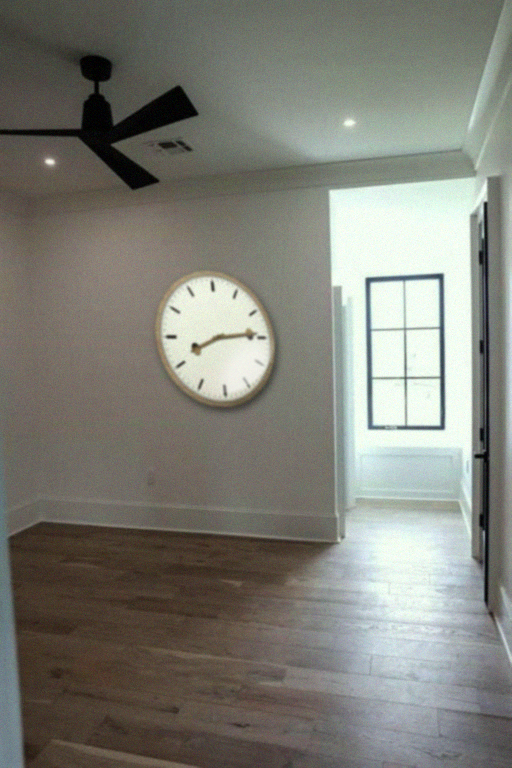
8:14
